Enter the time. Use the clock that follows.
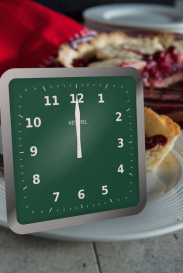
12:00
